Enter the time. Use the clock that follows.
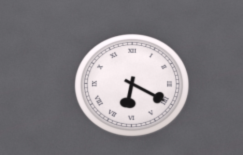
6:20
